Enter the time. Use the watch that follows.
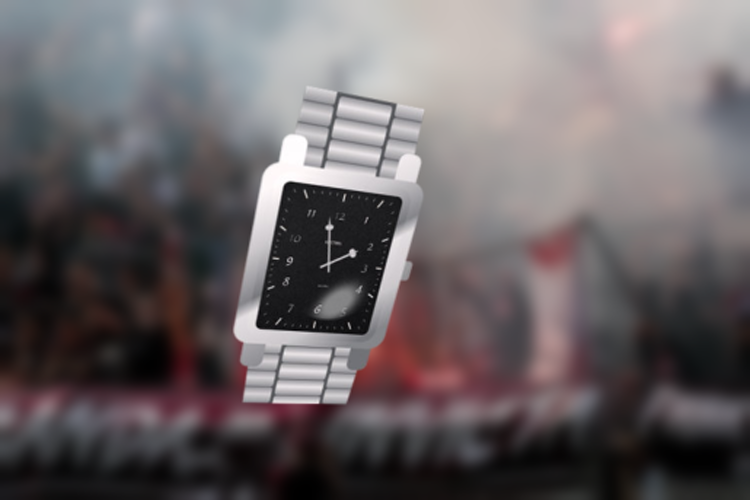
1:58
